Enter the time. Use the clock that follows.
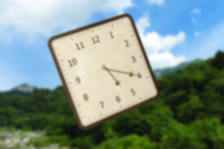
5:20
